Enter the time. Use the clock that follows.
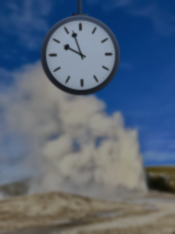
9:57
